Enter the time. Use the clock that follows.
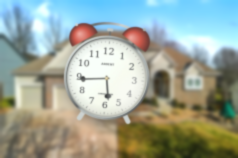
5:44
